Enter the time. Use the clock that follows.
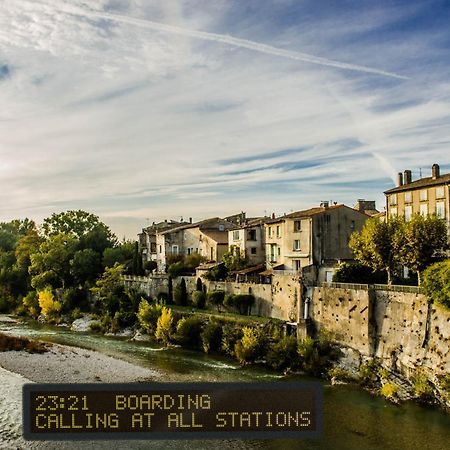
23:21
